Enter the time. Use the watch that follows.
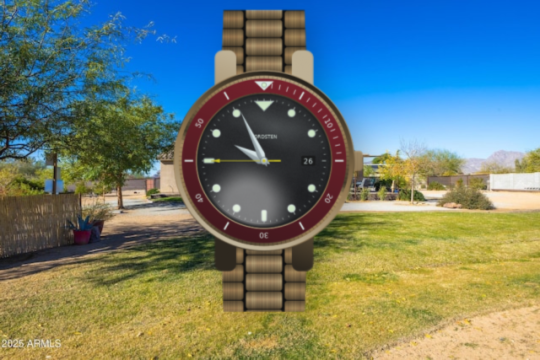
9:55:45
